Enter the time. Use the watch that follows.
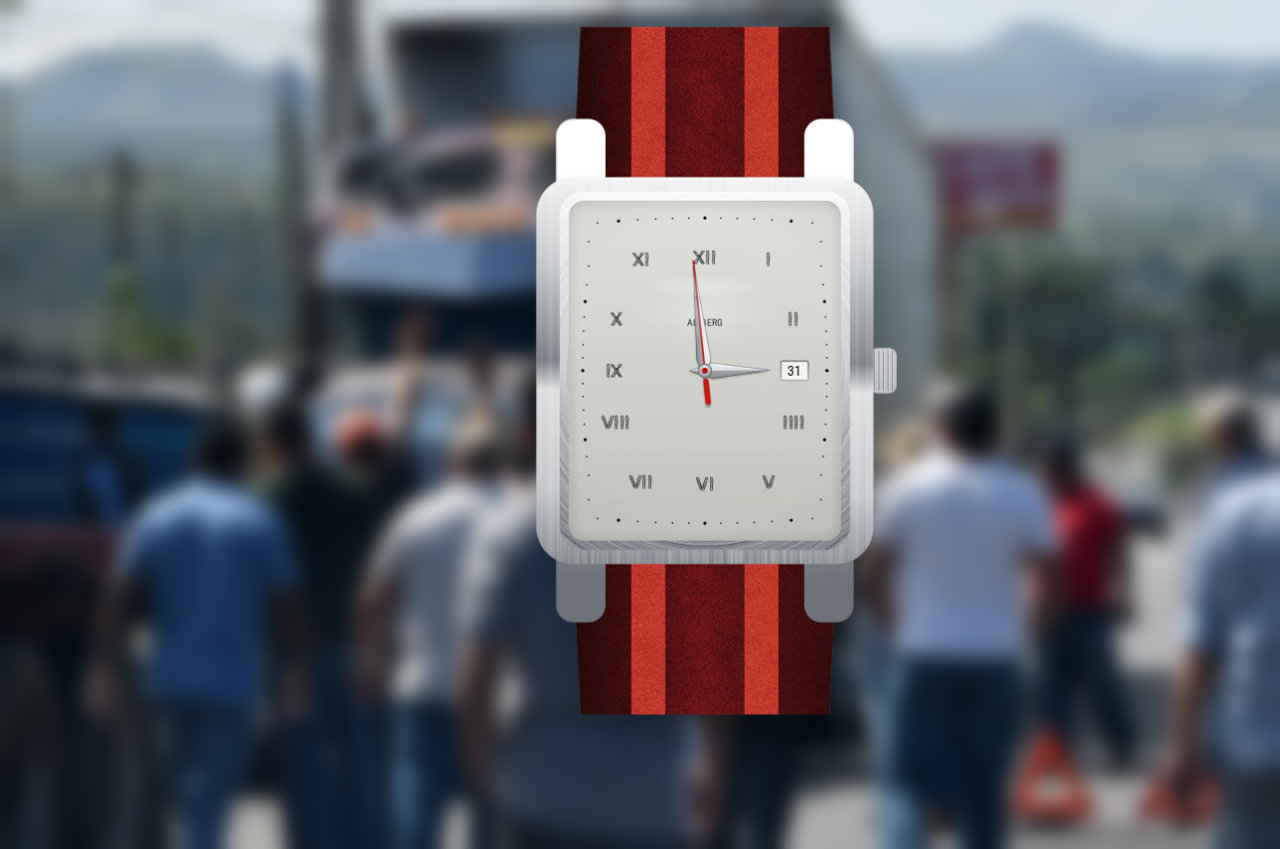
2:58:59
